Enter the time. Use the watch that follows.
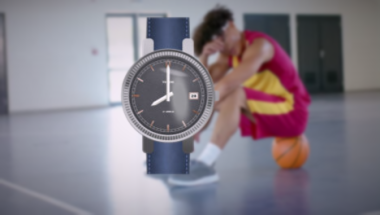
8:00
